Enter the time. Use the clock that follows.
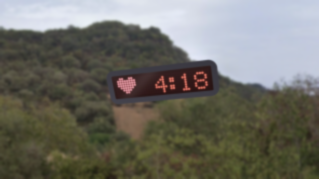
4:18
